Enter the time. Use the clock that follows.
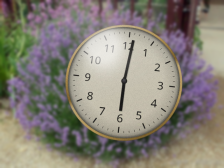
6:01
